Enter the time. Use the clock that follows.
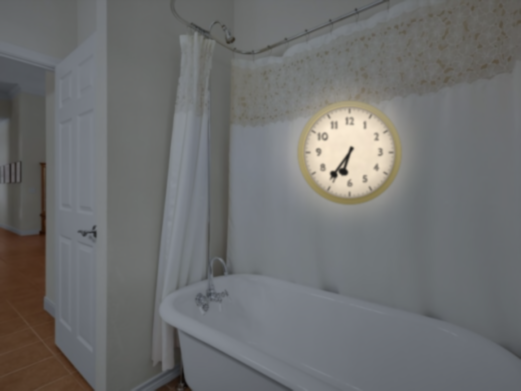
6:36
